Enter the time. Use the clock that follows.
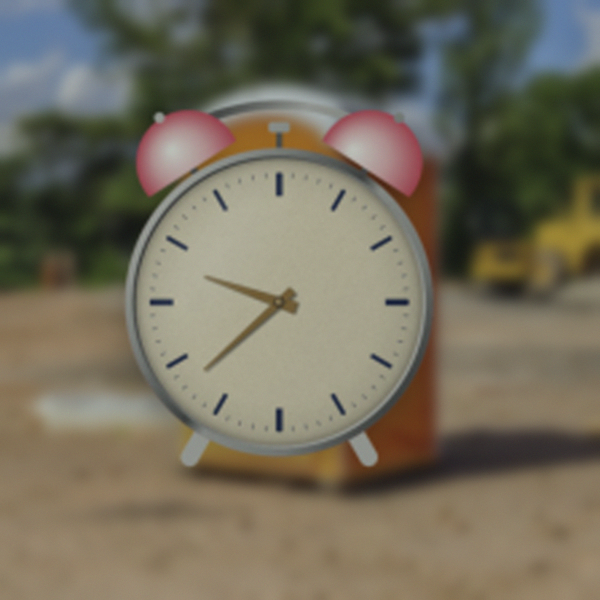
9:38
